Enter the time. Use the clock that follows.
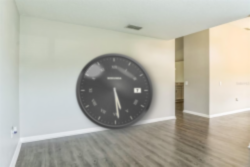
5:29
